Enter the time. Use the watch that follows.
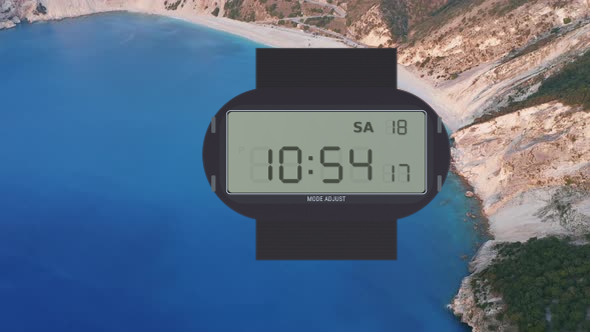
10:54:17
